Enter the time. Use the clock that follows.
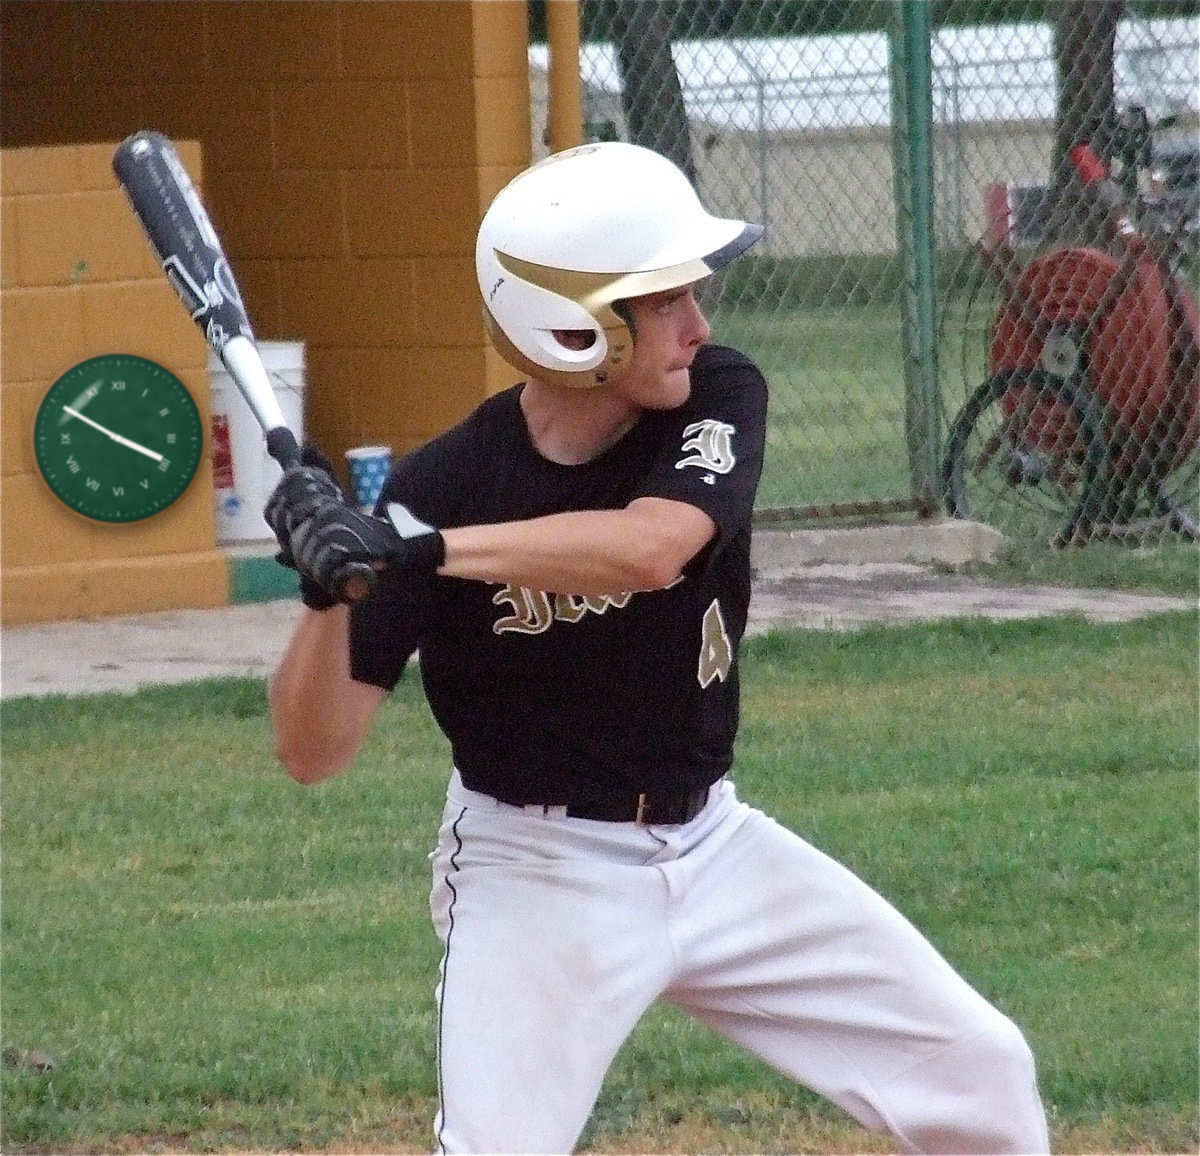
3:50
